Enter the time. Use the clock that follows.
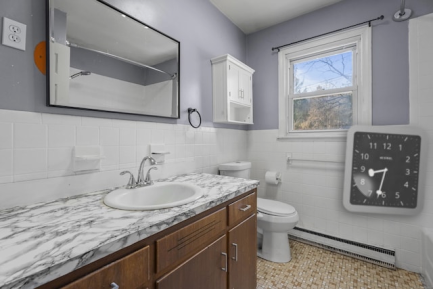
8:32
